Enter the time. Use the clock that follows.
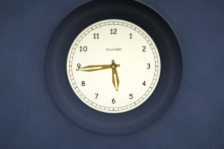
5:44
